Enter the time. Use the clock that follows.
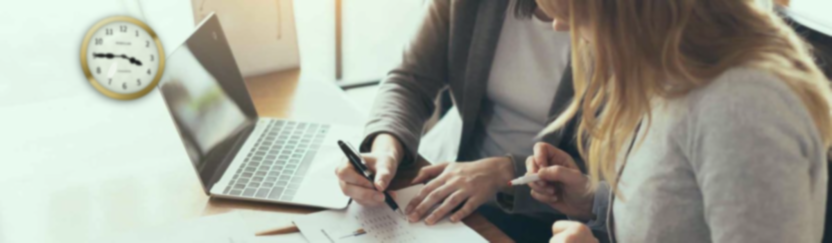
3:45
